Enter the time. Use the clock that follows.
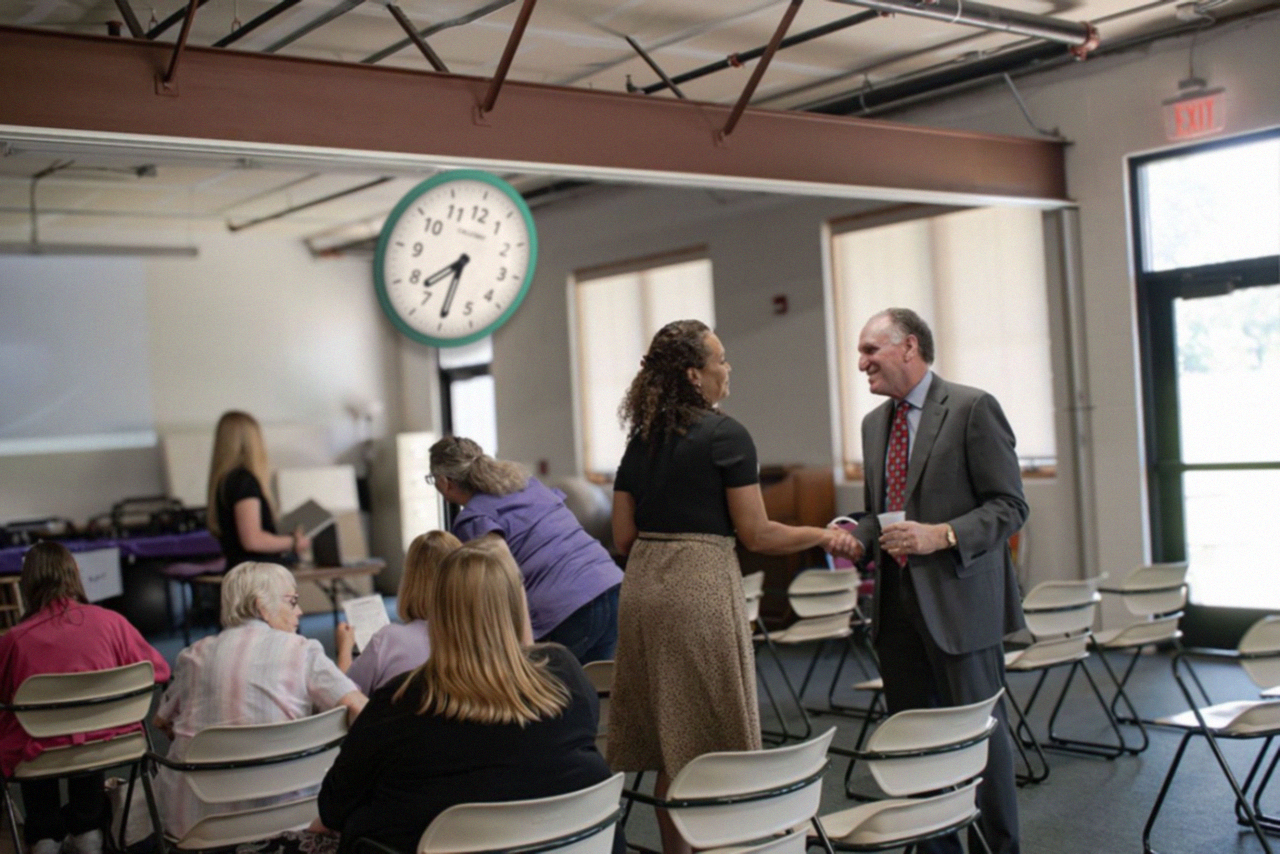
7:30
